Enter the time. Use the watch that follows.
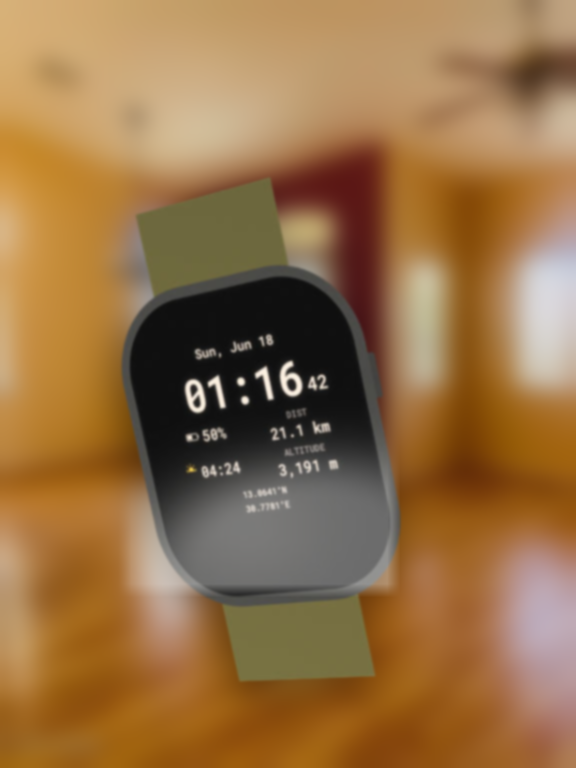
1:16:42
